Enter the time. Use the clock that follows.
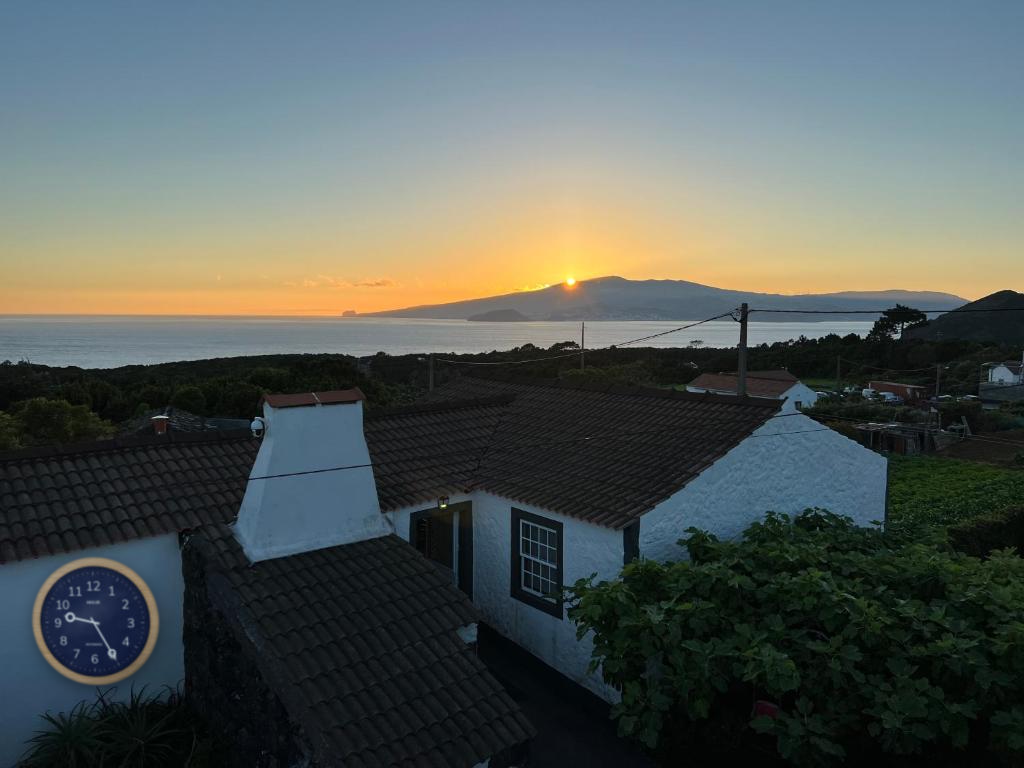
9:25
